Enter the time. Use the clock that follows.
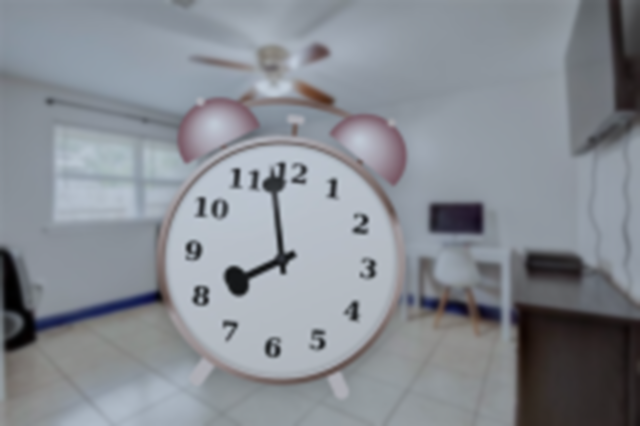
7:58
